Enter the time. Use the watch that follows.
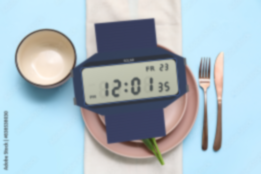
12:01
